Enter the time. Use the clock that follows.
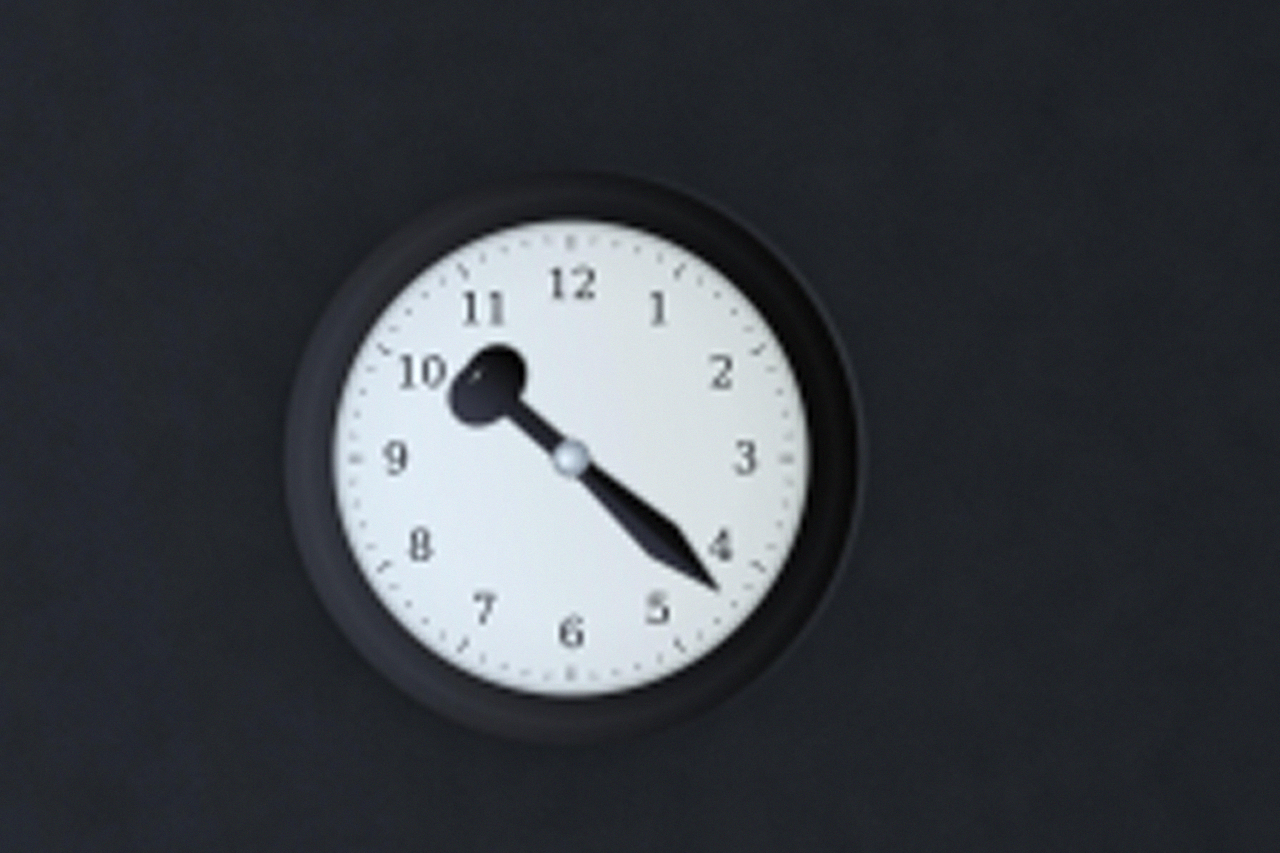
10:22
